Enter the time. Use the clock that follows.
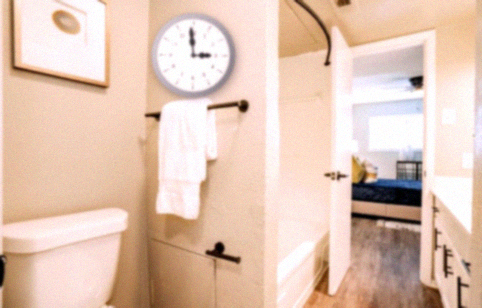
2:59
